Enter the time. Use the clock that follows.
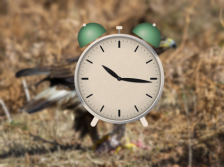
10:16
